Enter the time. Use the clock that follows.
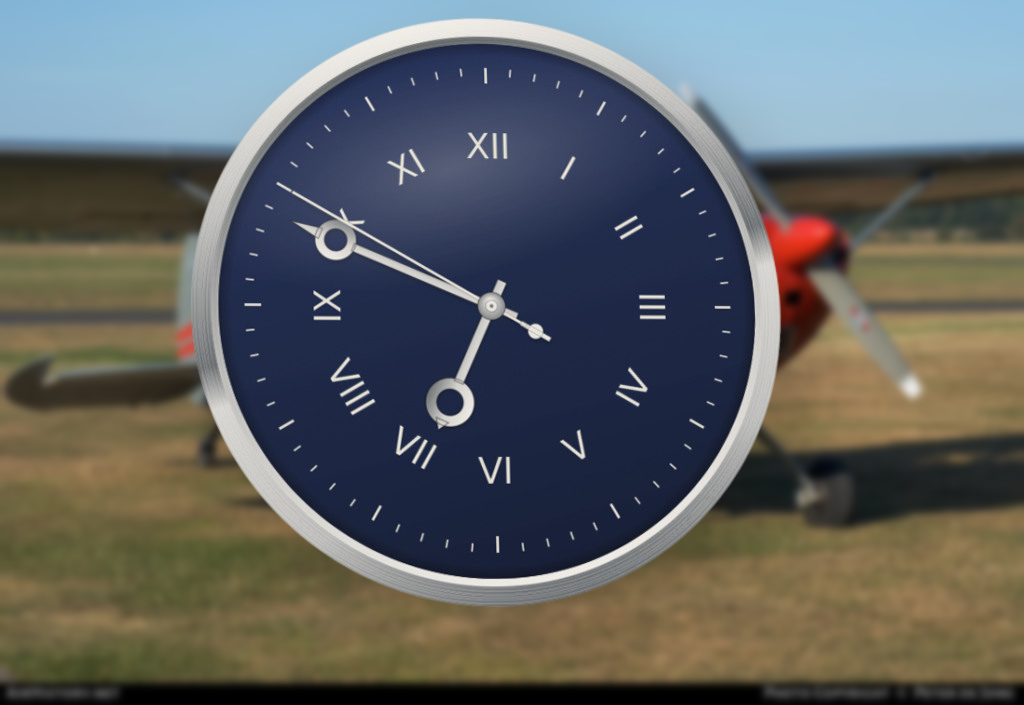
6:48:50
